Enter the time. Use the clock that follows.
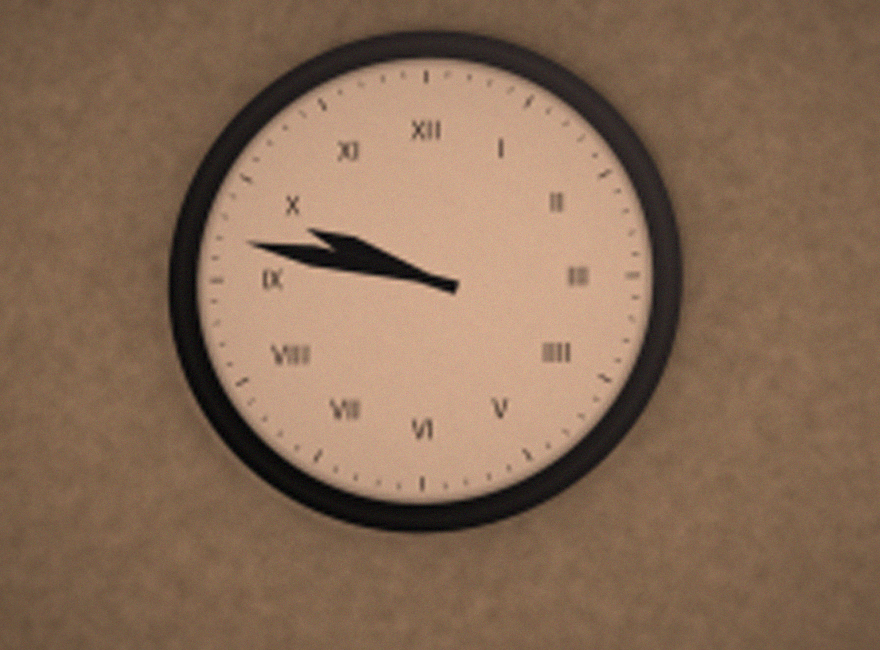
9:47
